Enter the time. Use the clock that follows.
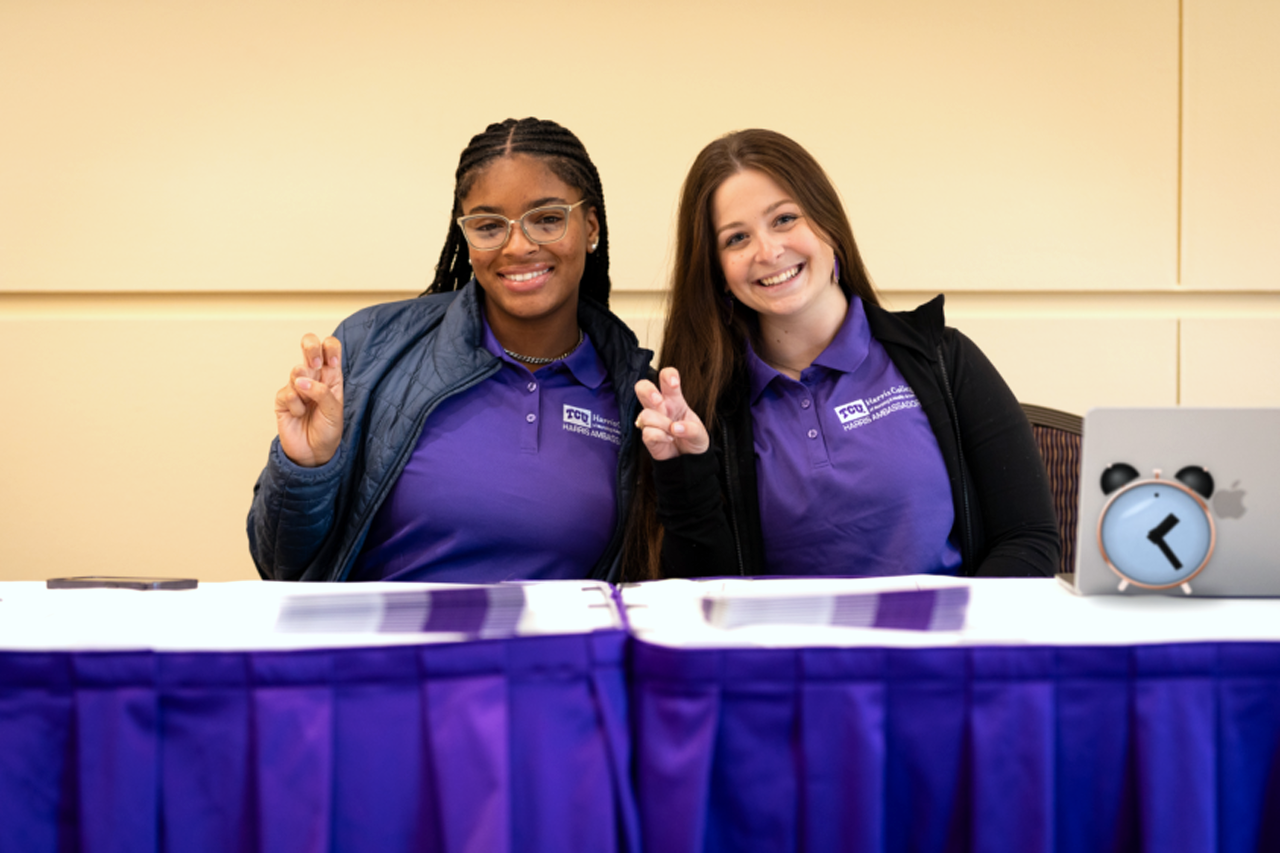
1:24
